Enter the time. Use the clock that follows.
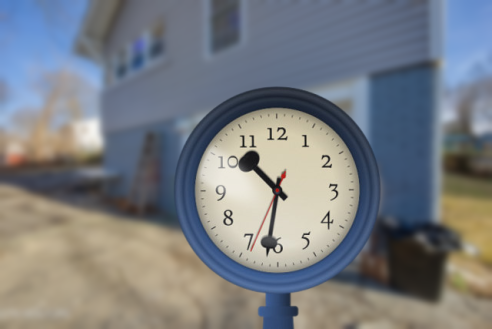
10:31:34
